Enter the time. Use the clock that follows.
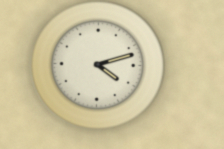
4:12
